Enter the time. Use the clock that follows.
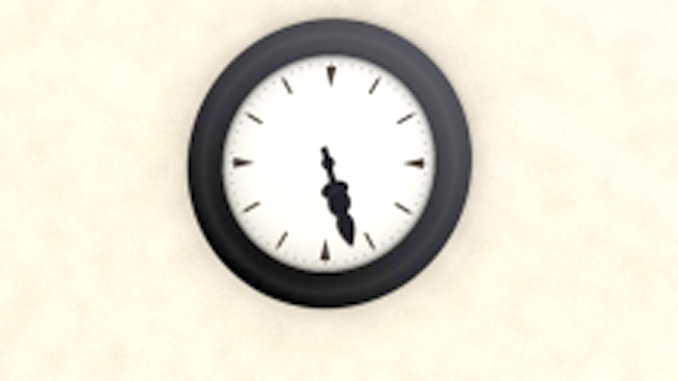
5:27
